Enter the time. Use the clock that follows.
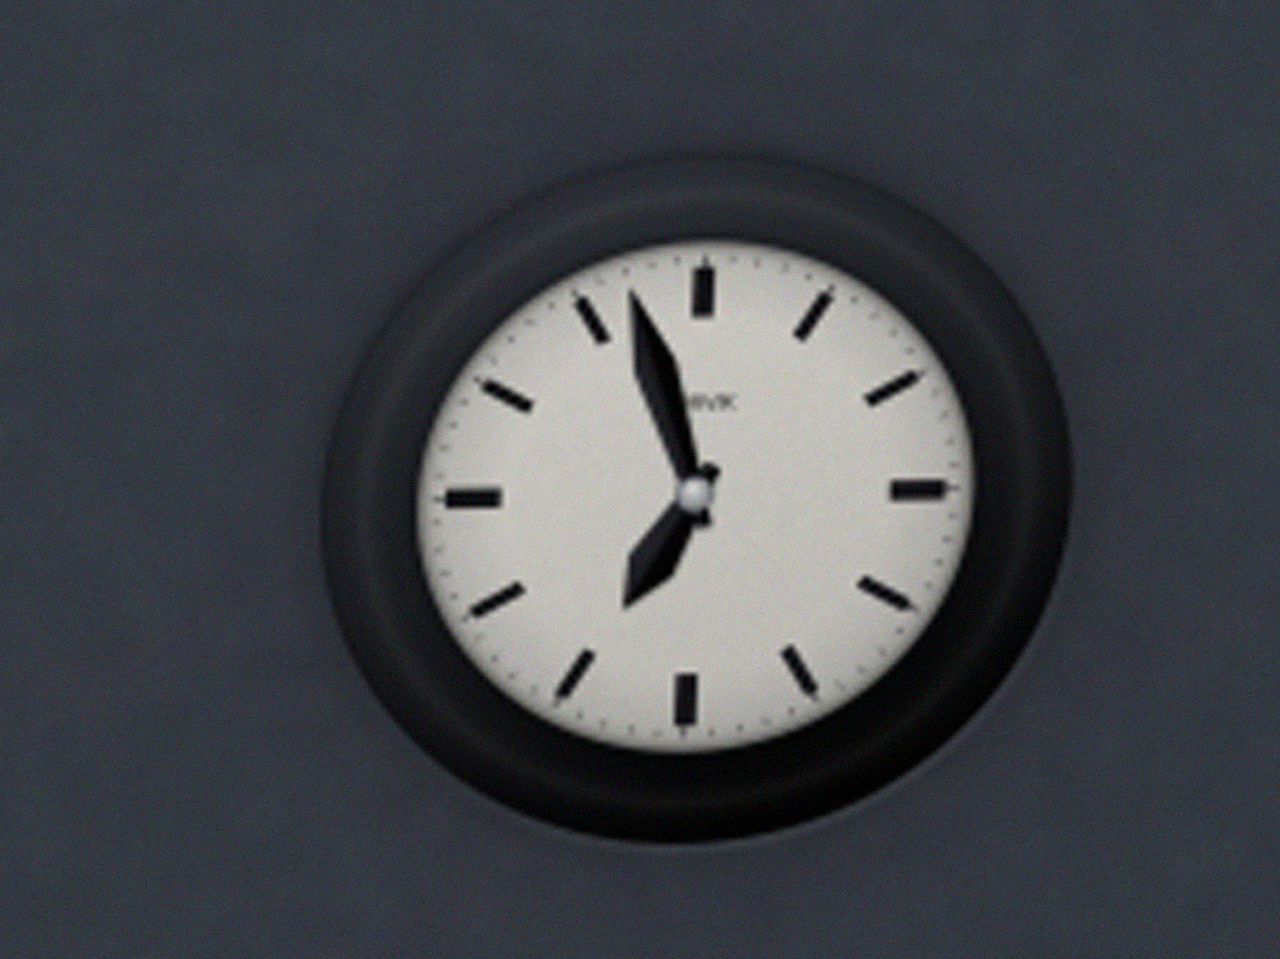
6:57
